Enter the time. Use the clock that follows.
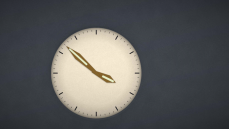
3:52
